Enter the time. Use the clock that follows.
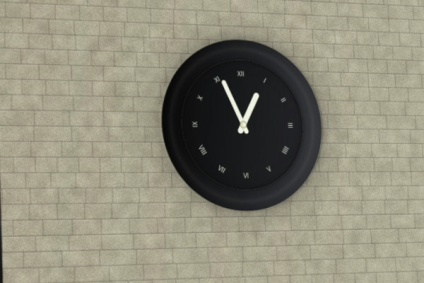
12:56
